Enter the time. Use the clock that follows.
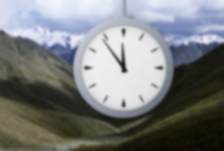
11:54
